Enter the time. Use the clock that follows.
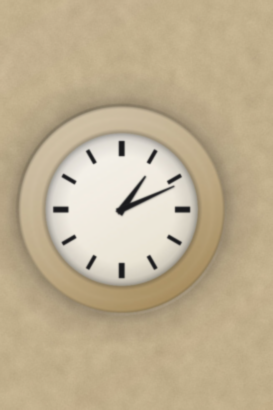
1:11
